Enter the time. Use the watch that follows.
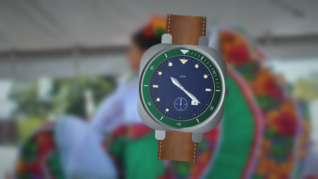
10:21
